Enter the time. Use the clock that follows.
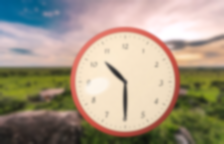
10:30
